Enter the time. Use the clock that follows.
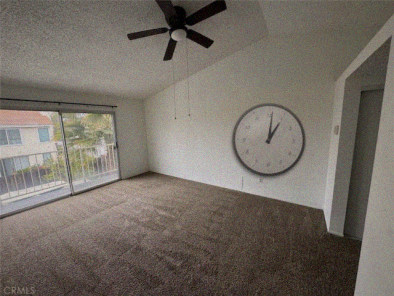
1:01
